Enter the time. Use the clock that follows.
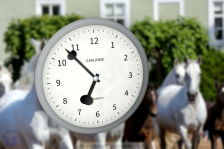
6:53
